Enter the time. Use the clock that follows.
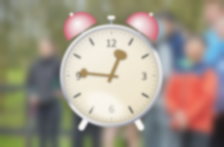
12:46
